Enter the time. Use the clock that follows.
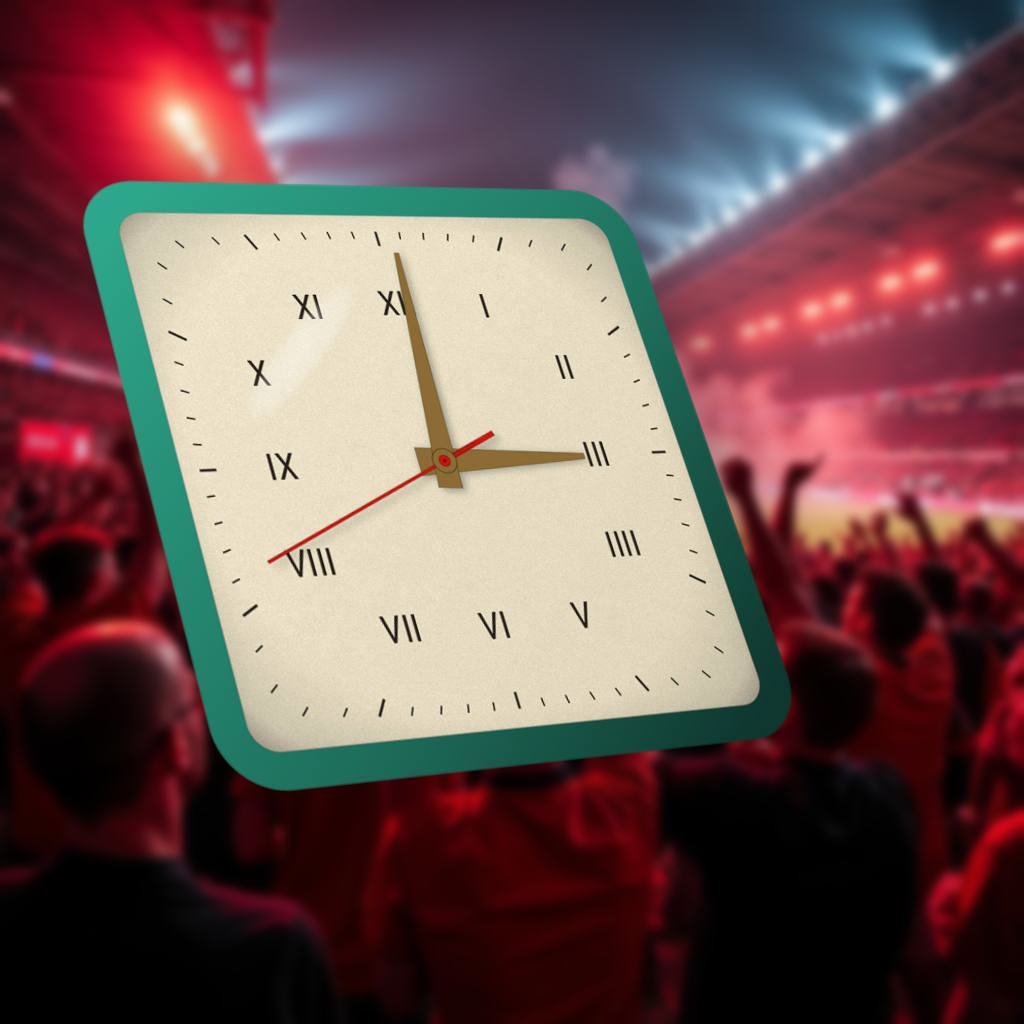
3:00:41
